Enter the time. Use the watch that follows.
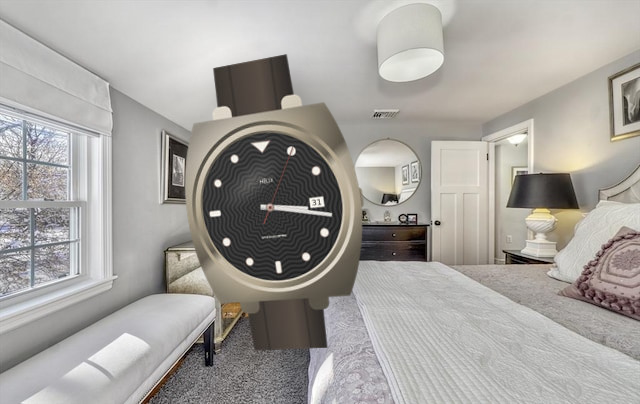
3:17:05
